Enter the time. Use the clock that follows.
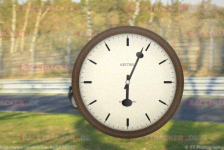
6:04
